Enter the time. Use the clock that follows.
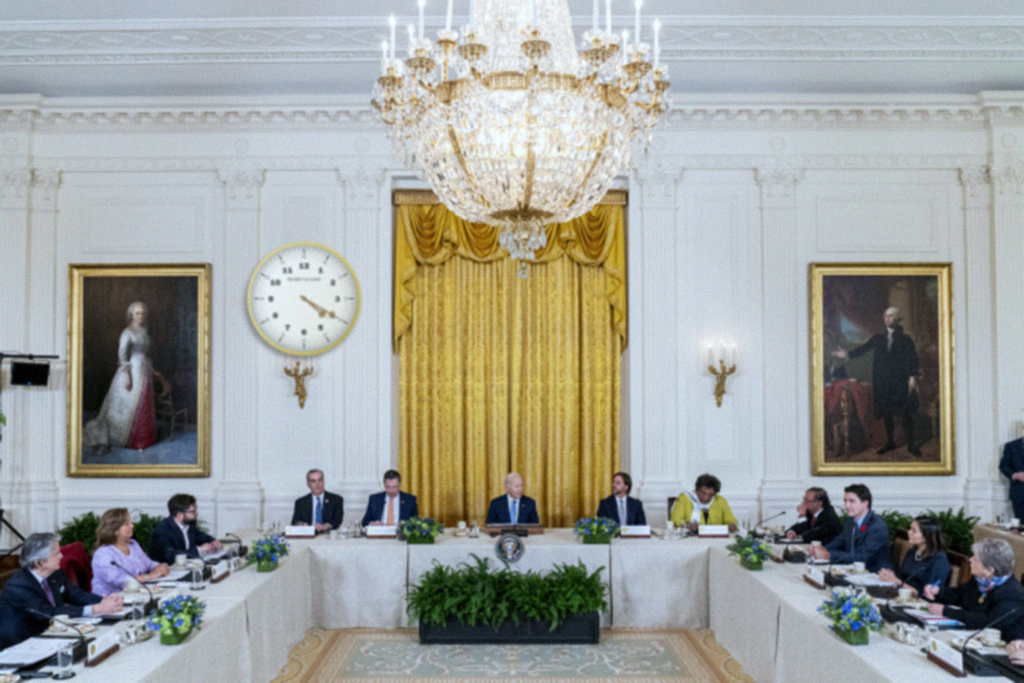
4:20
